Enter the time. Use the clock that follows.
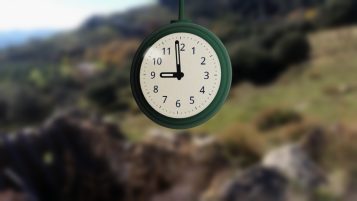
8:59
